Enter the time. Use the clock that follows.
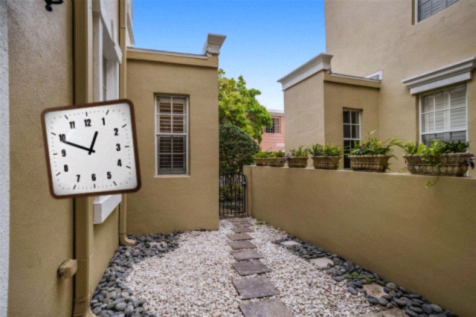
12:49
